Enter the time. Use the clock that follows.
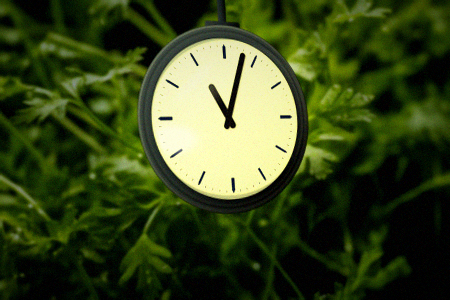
11:03
